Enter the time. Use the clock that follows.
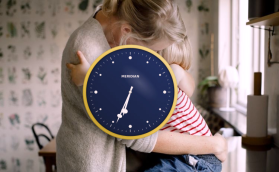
6:34
